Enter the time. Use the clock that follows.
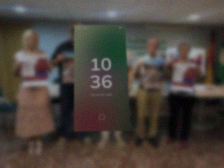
10:36
